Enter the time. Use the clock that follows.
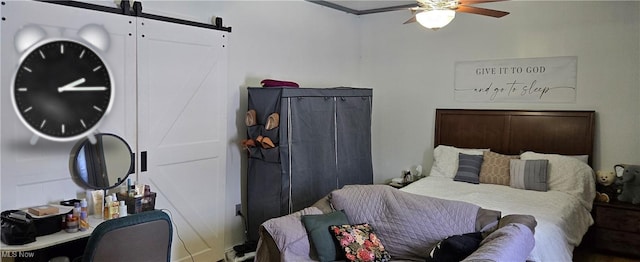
2:15
